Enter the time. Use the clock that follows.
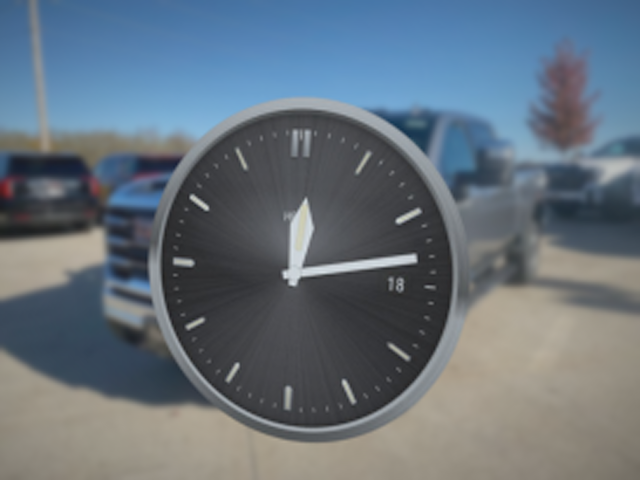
12:13
